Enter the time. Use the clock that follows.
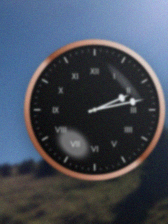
2:13
